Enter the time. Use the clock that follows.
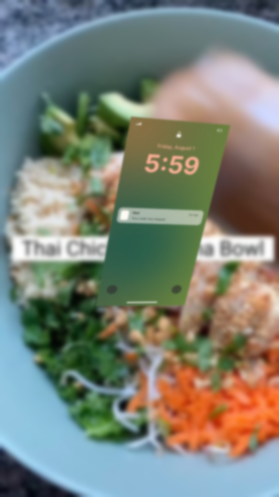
5:59
